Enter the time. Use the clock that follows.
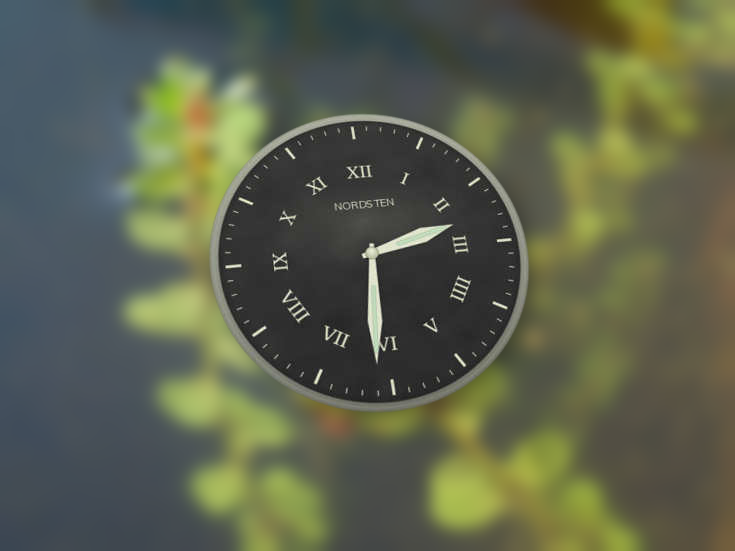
2:31
